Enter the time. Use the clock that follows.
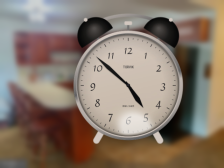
4:52
